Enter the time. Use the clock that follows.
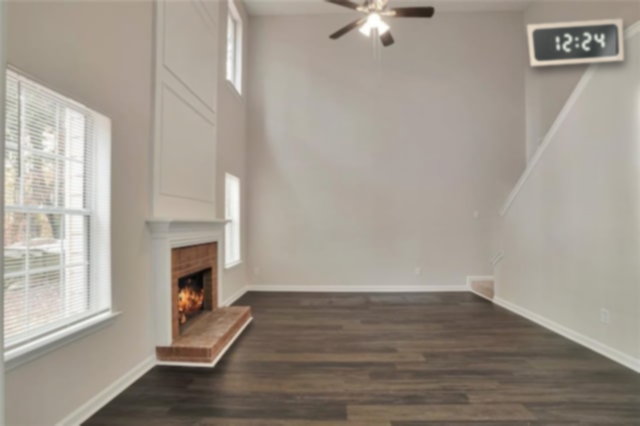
12:24
